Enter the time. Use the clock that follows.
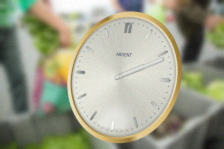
2:11
